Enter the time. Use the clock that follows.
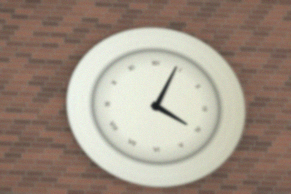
4:04
